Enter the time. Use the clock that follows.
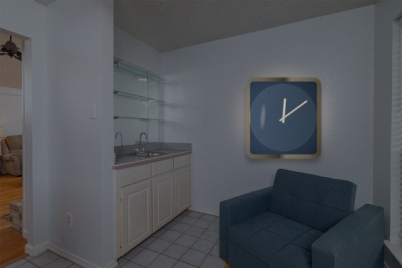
12:09
